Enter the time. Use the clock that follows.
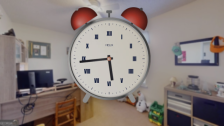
5:44
